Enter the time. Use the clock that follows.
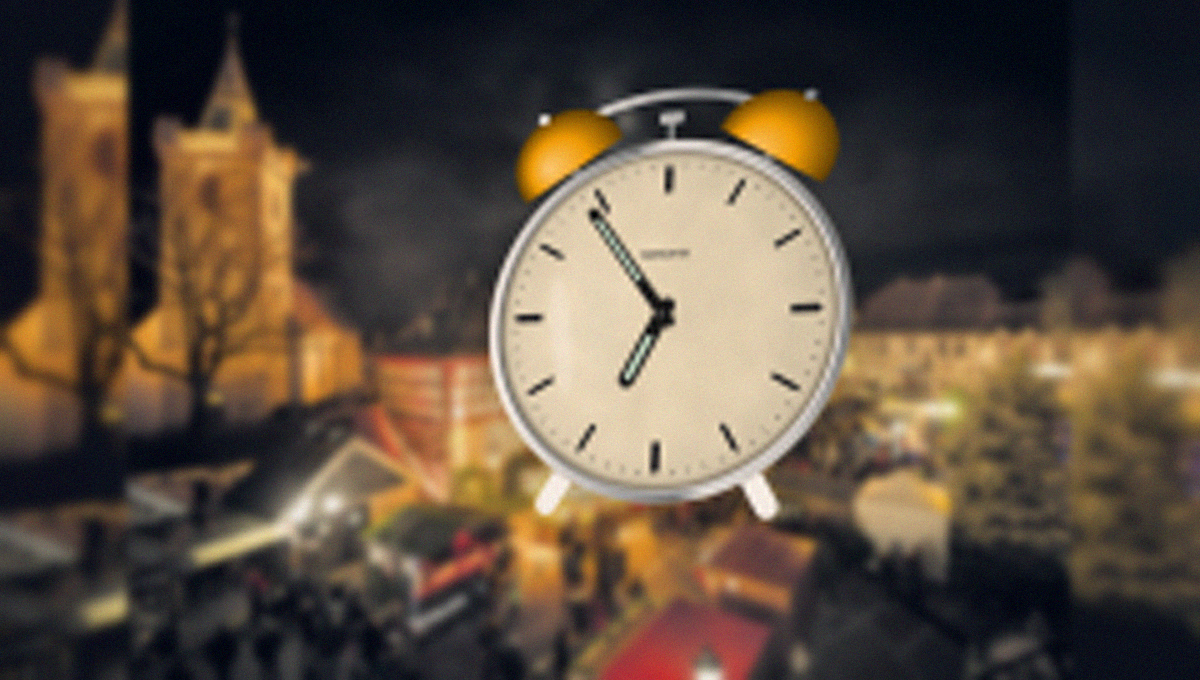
6:54
